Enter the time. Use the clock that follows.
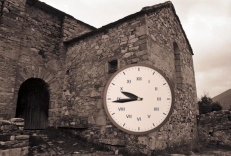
9:44
